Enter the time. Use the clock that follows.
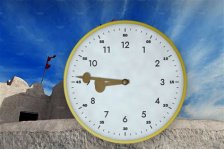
8:46
